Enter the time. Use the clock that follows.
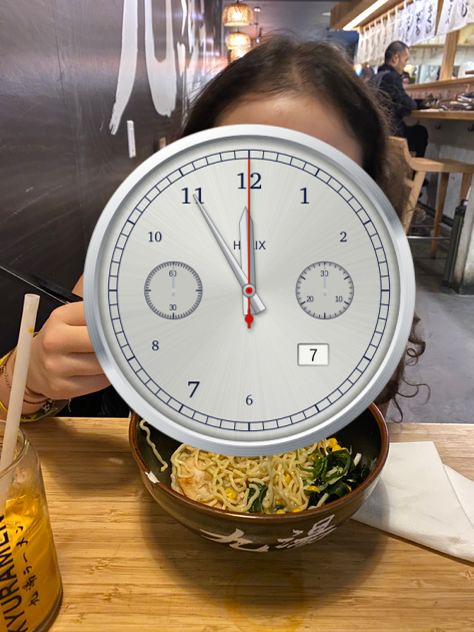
11:55
